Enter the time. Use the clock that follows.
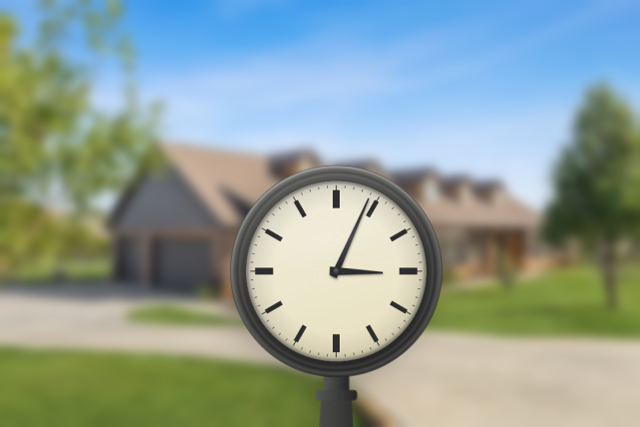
3:04
